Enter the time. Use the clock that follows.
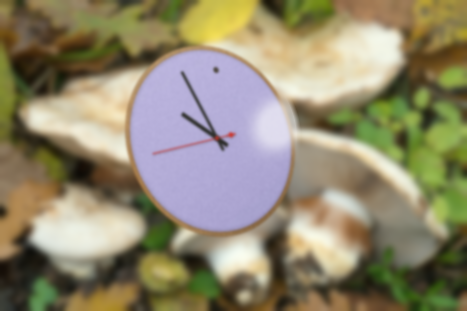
9:54:42
